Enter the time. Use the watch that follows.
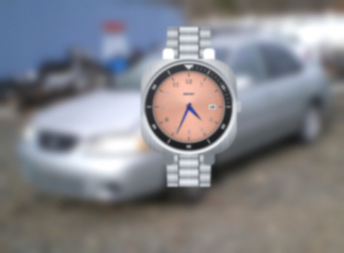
4:34
